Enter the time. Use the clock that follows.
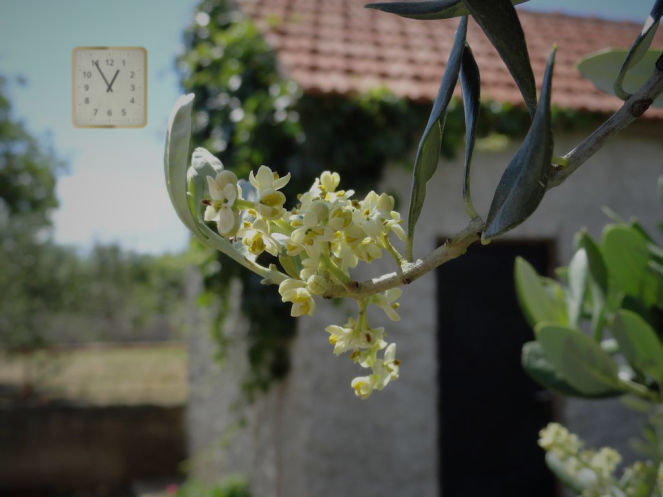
12:55
